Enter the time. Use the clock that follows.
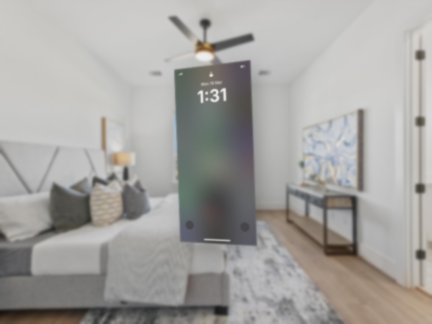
1:31
